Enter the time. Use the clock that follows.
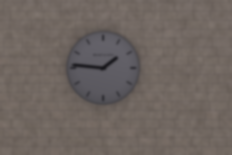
1:46
